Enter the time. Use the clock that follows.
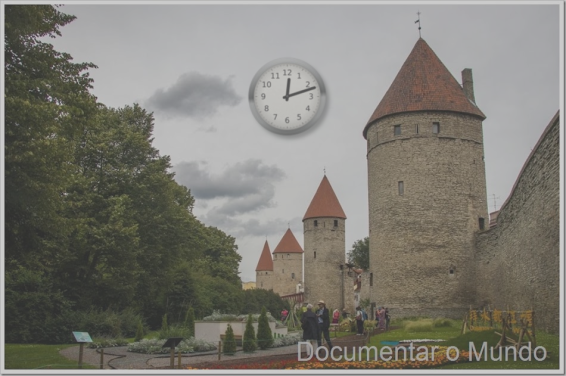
12:12
